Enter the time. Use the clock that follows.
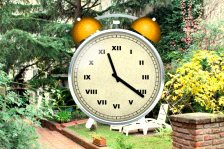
11:21
